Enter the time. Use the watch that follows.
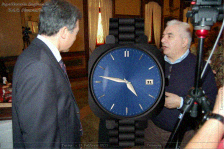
4:47
